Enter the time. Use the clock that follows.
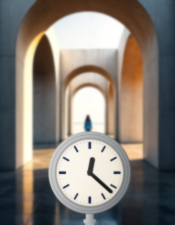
12:22
